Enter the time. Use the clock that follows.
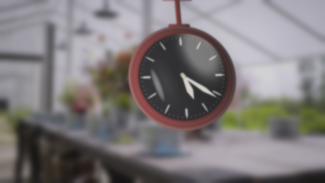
5:21
